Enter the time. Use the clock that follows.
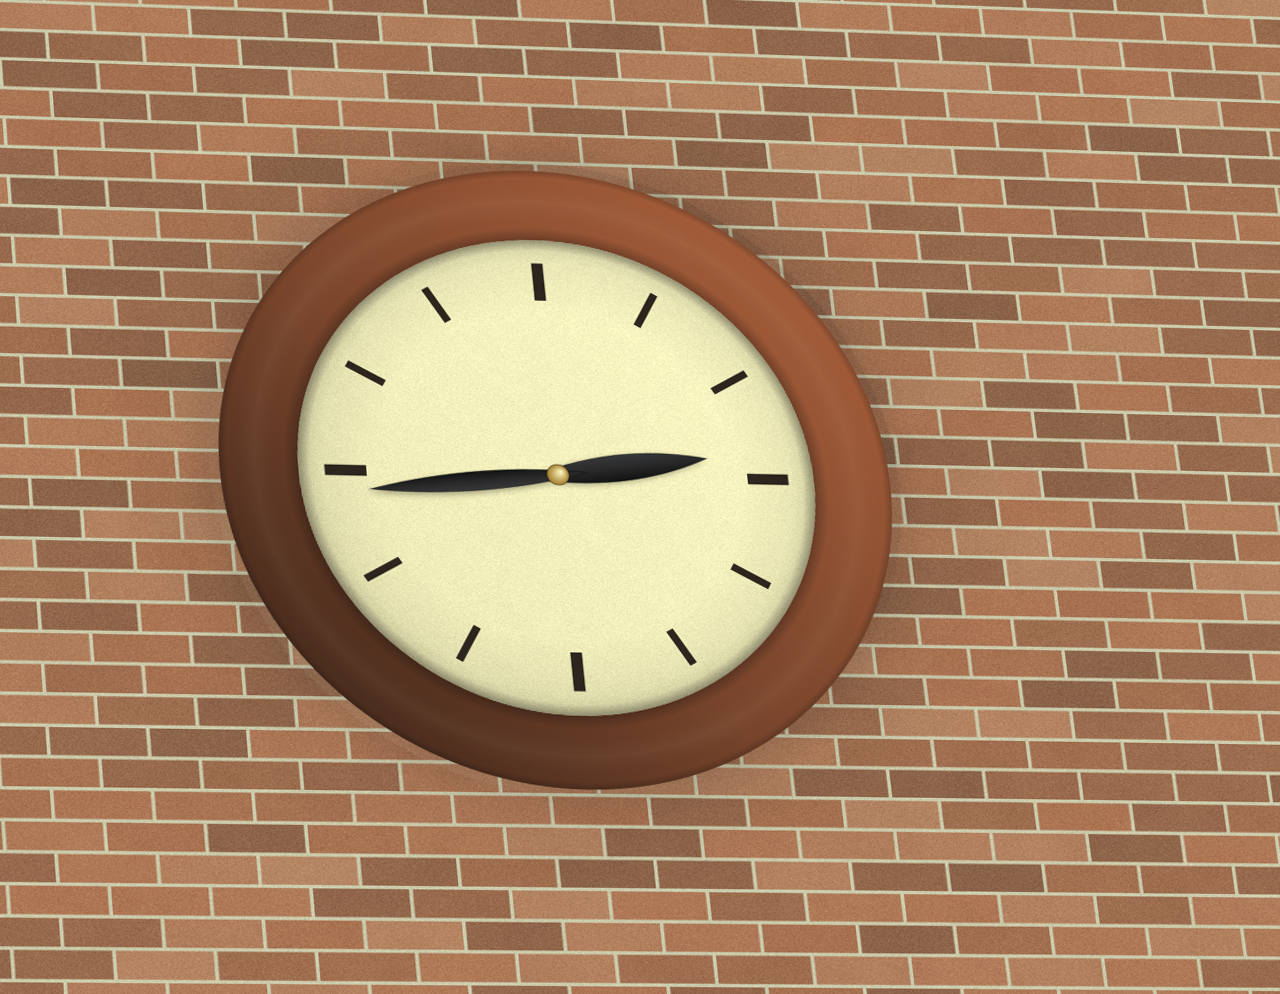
2:44
